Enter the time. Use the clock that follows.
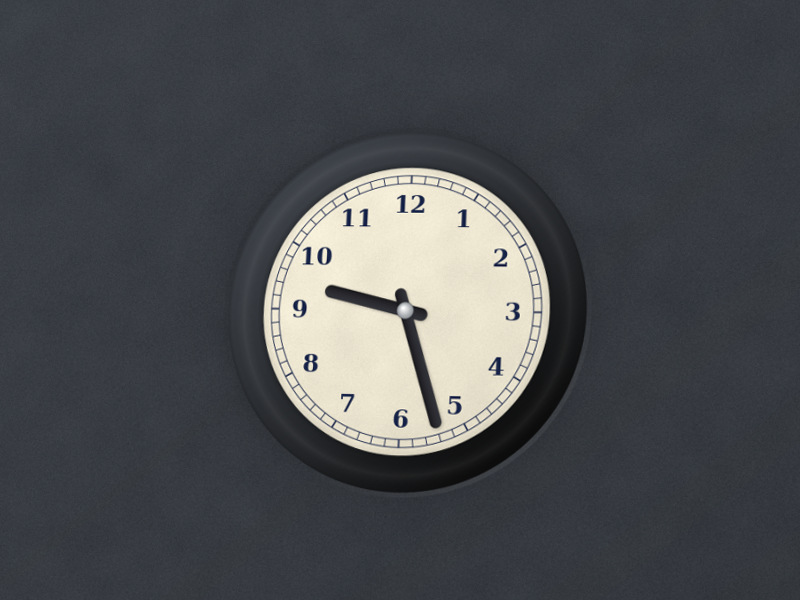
9:27
